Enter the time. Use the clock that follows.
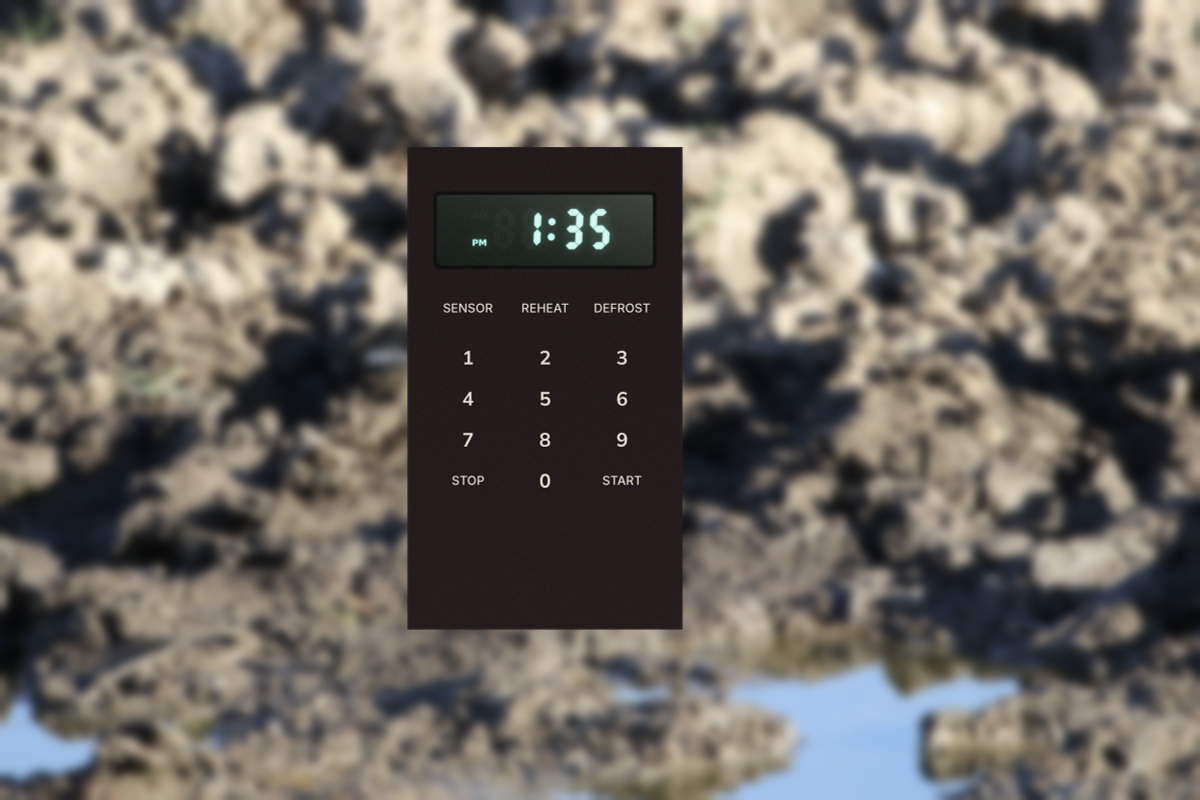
1:35
